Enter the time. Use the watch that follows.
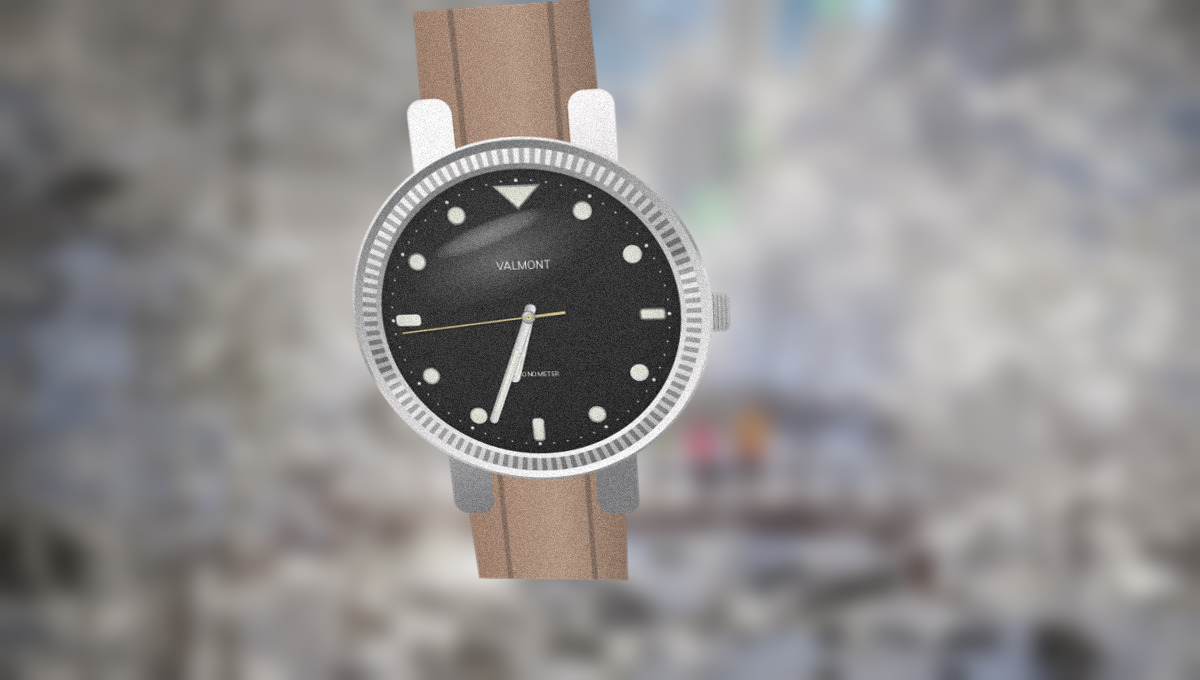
6:33:44
